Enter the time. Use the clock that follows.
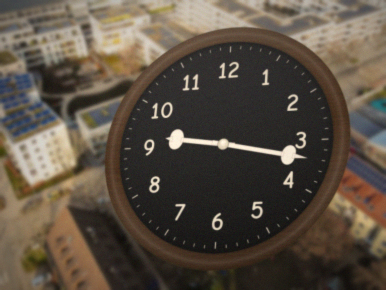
9:17
